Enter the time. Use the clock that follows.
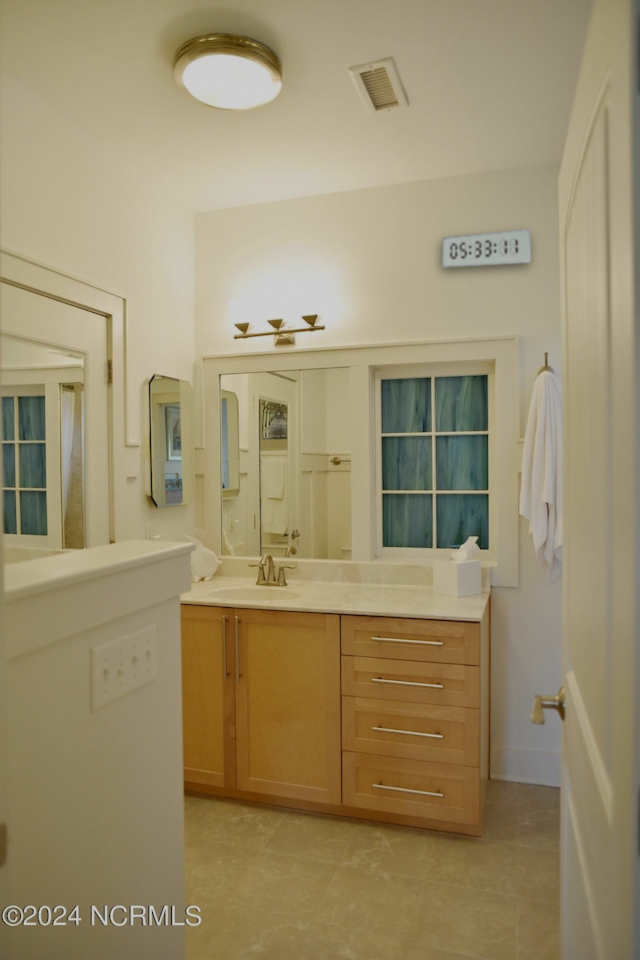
5:33:11
